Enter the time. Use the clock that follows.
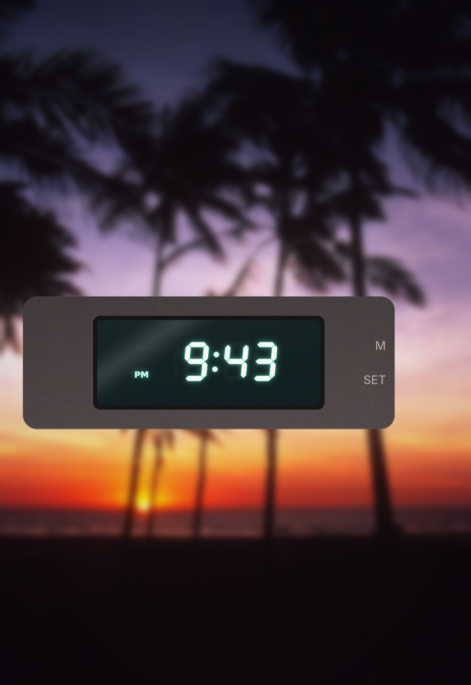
9:43
